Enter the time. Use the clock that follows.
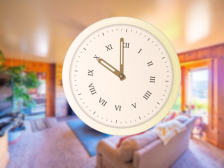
9:59
